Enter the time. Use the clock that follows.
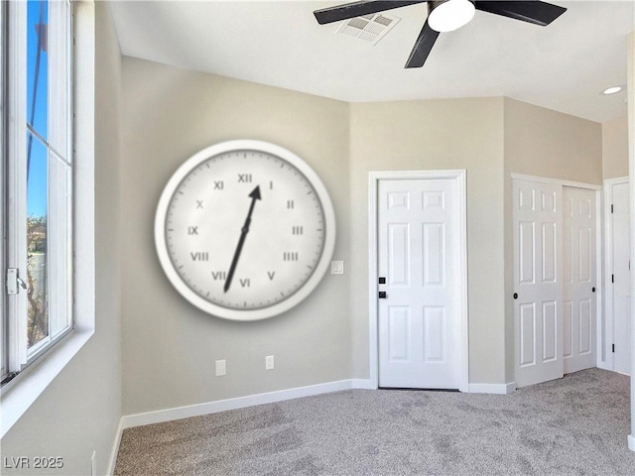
12:33
